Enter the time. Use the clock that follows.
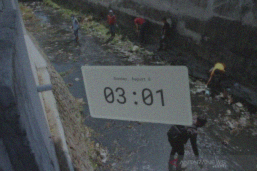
3:01
